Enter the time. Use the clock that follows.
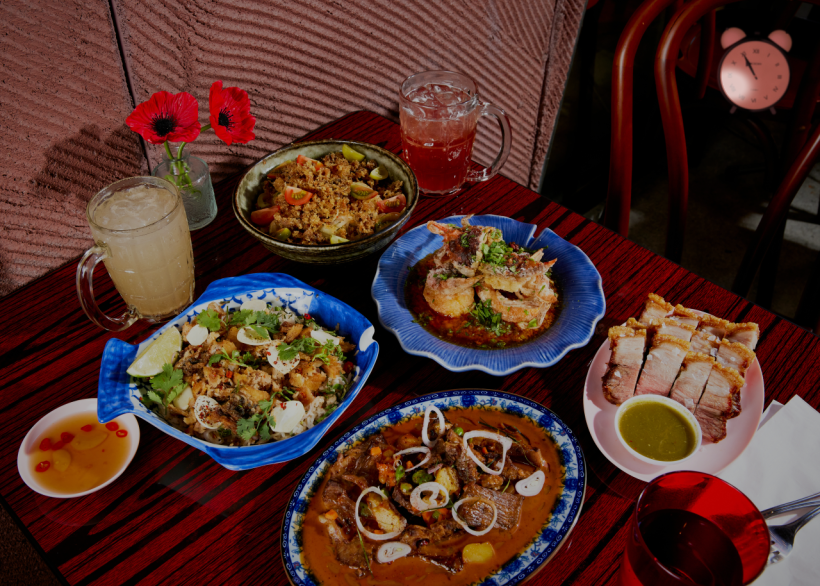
10:55
